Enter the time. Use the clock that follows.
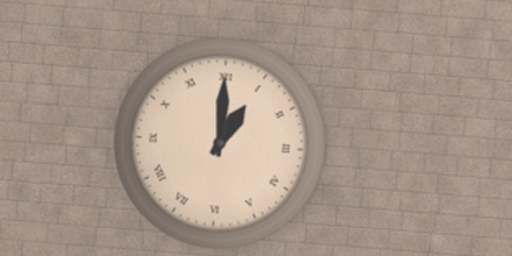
1:00
